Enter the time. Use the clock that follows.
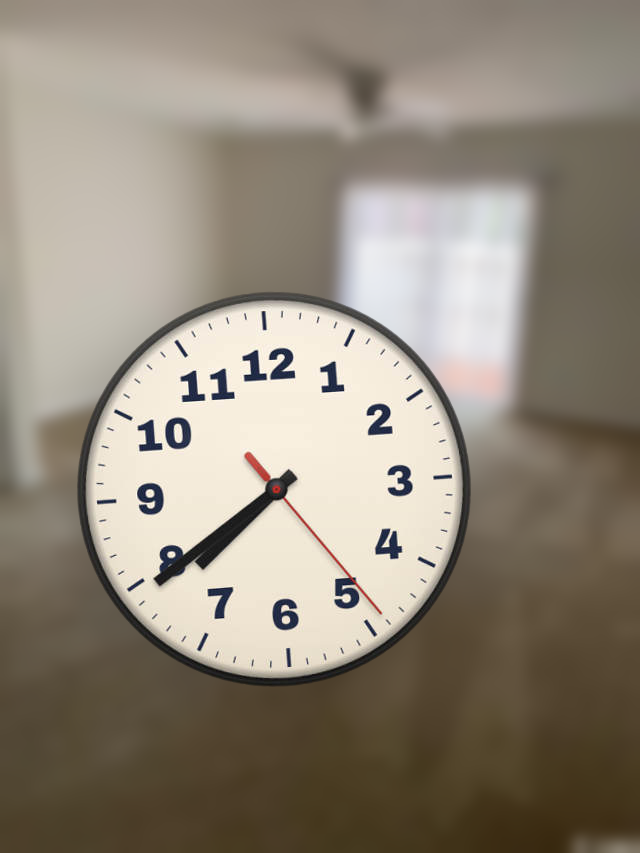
7:39:24
